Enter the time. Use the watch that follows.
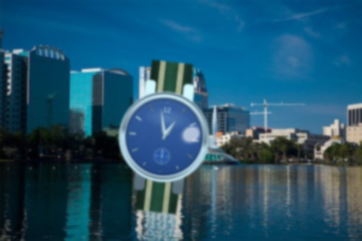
12:58
